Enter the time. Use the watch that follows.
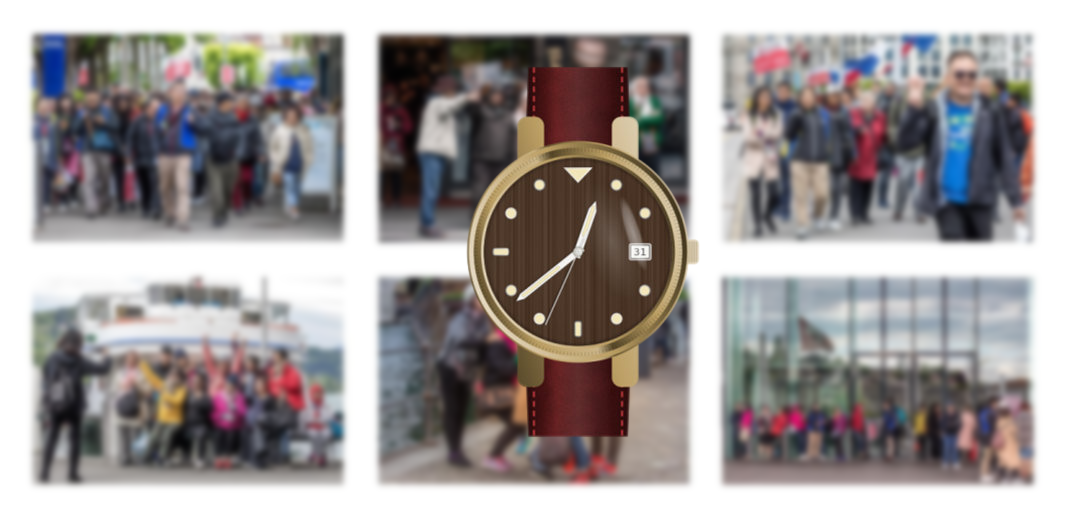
12:38:34
